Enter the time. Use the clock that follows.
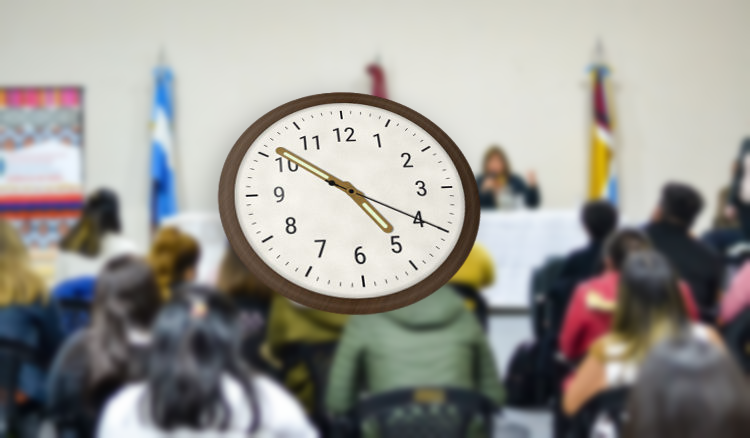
4:51:20
